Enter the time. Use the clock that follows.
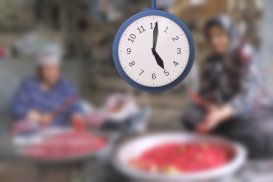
5:01
